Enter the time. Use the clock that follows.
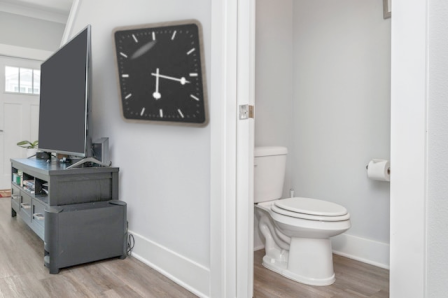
6:17
